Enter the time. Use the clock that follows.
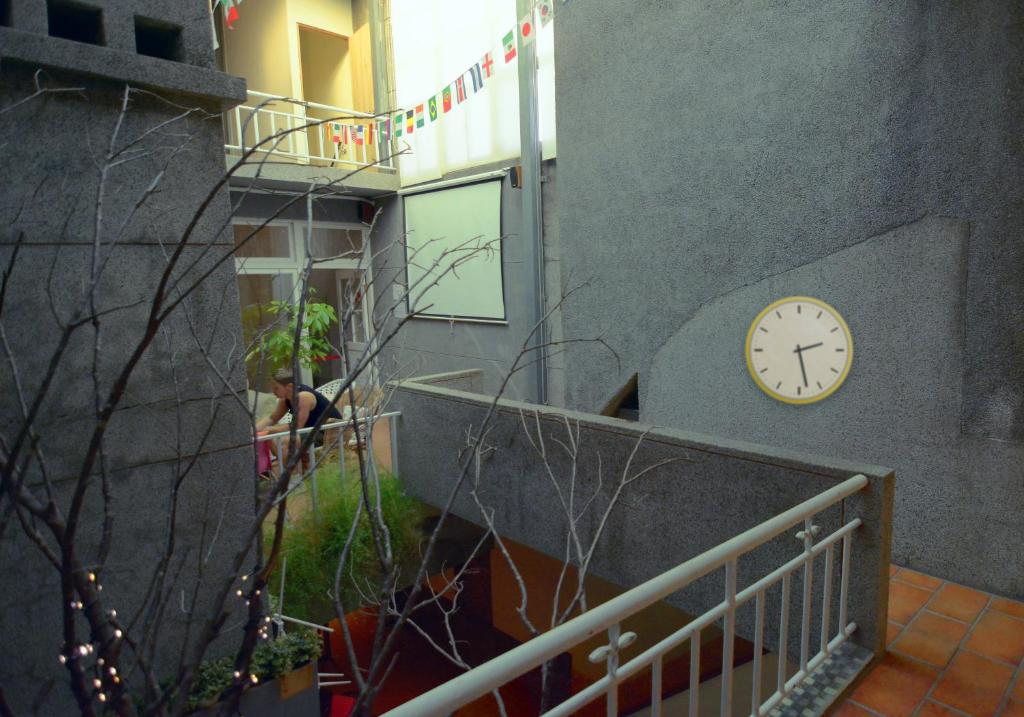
2:28
